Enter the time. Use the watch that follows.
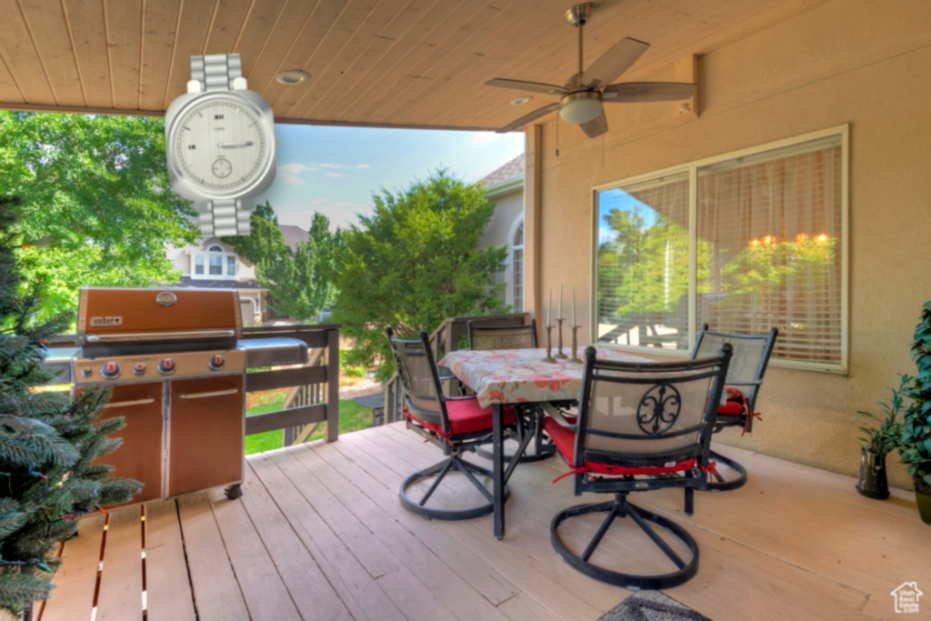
3:15
